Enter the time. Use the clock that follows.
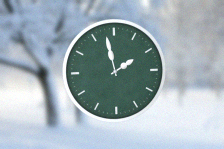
1:58
